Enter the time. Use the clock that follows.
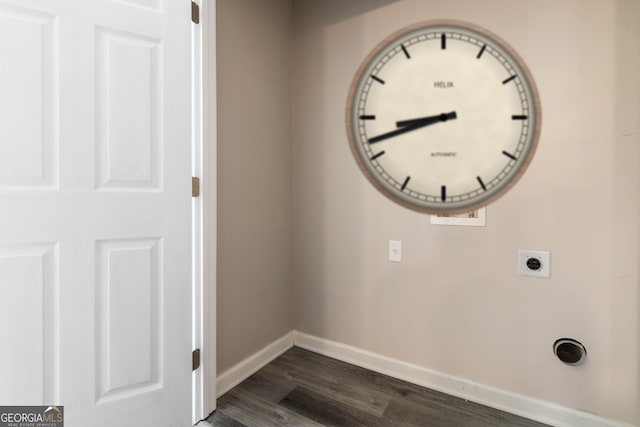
8:42
